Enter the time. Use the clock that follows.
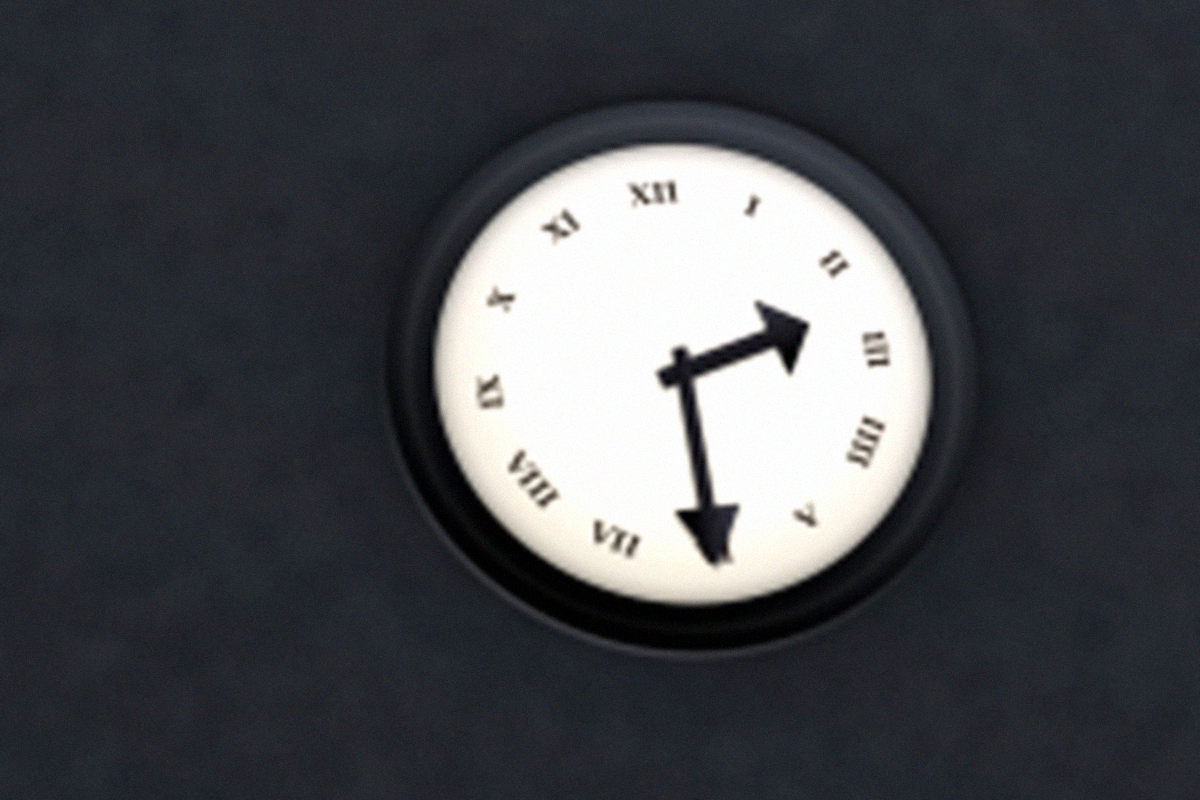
2:30
